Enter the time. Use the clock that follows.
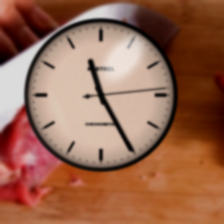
11:25:14
